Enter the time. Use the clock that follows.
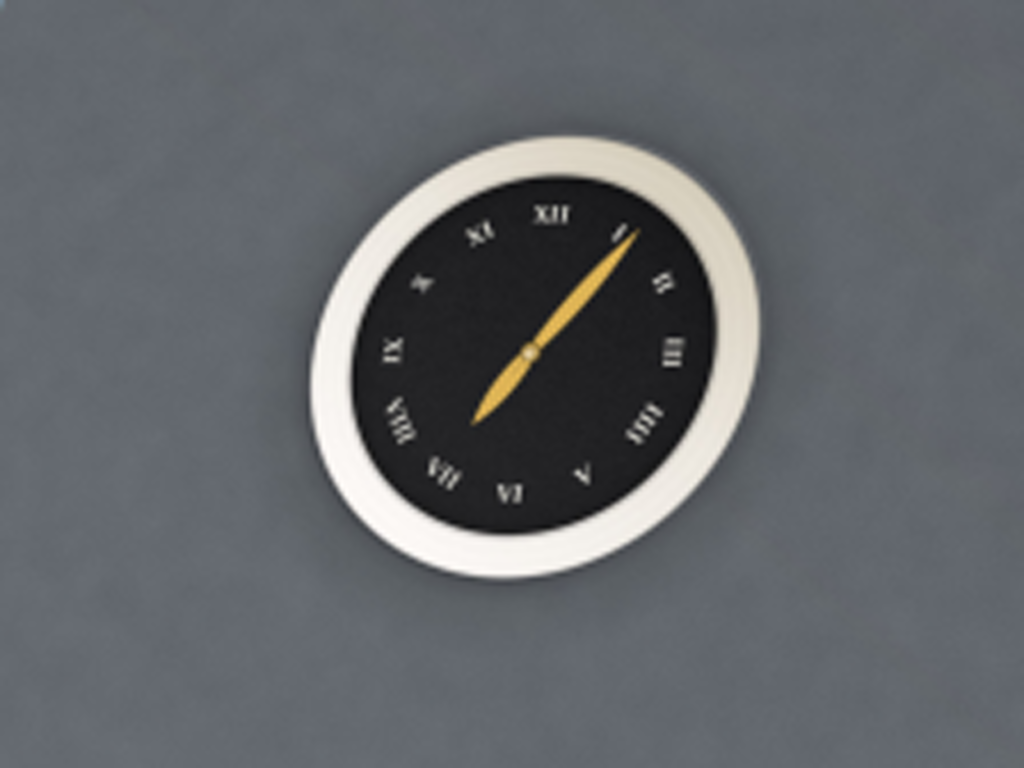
7:06
